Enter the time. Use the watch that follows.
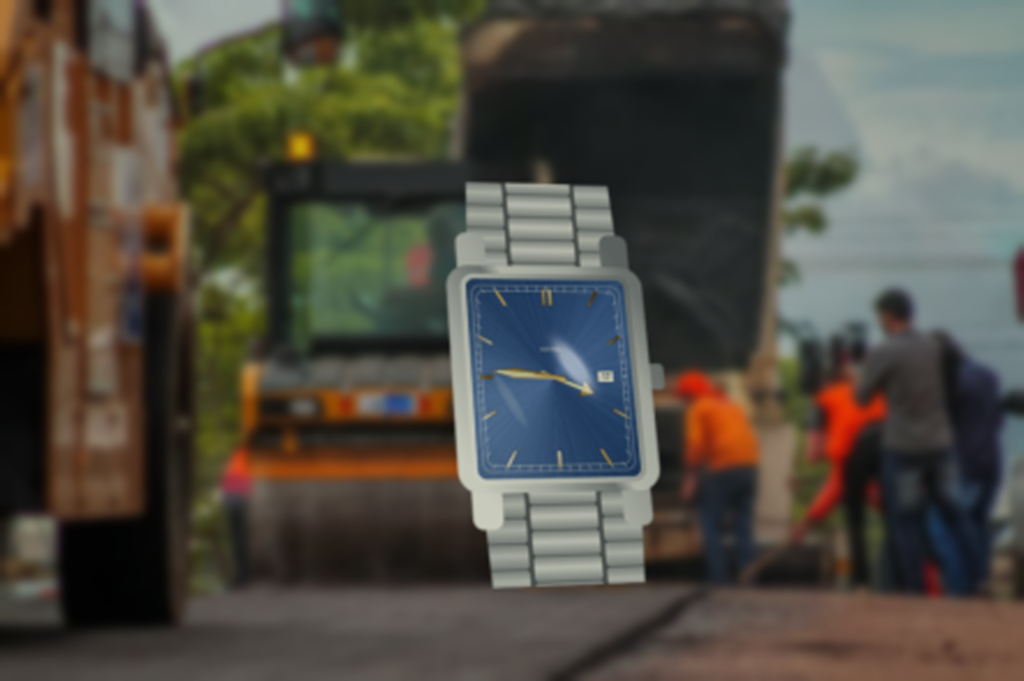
3:46
